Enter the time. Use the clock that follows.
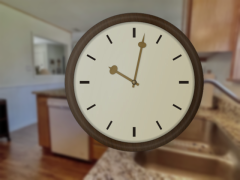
10:02
